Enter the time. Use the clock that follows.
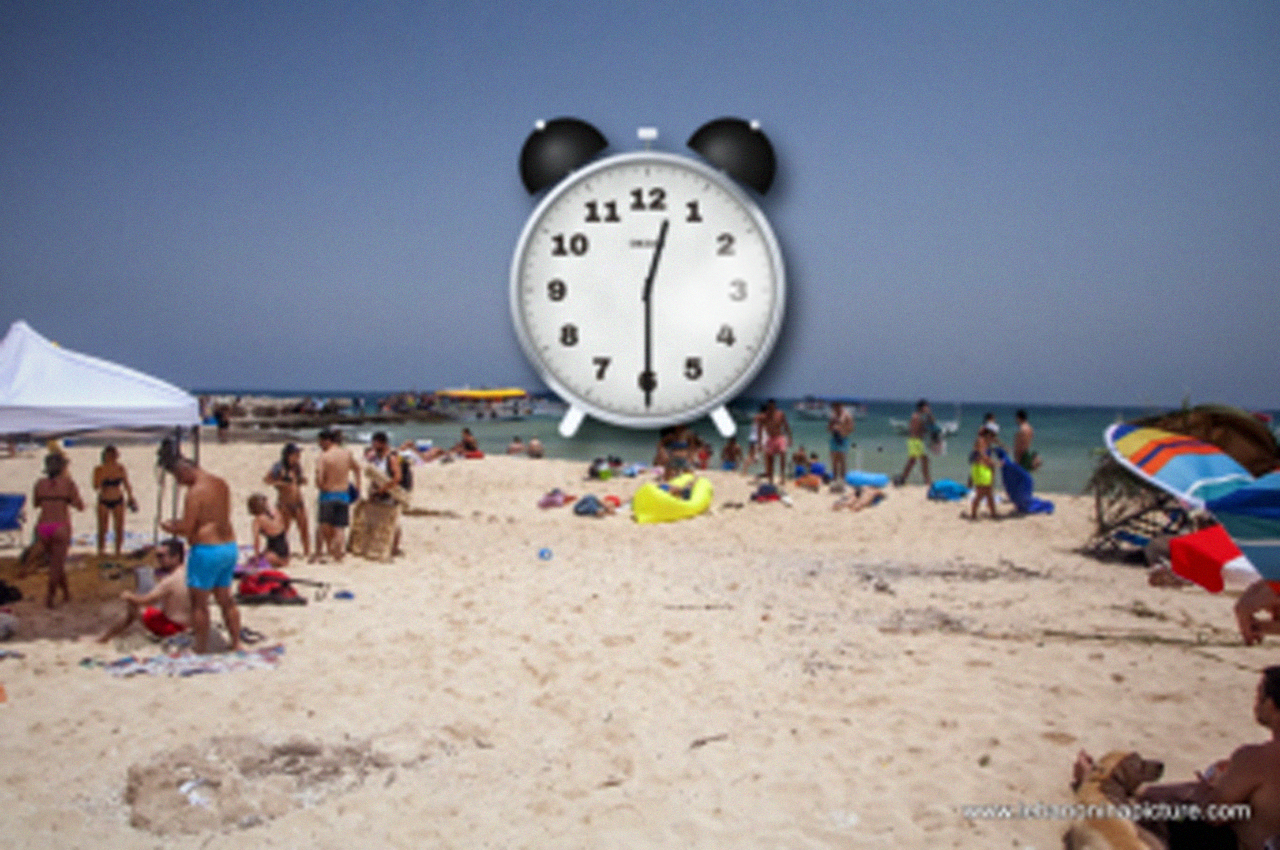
12:30
